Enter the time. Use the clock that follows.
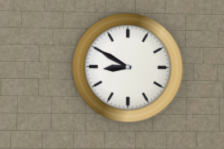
8:50
